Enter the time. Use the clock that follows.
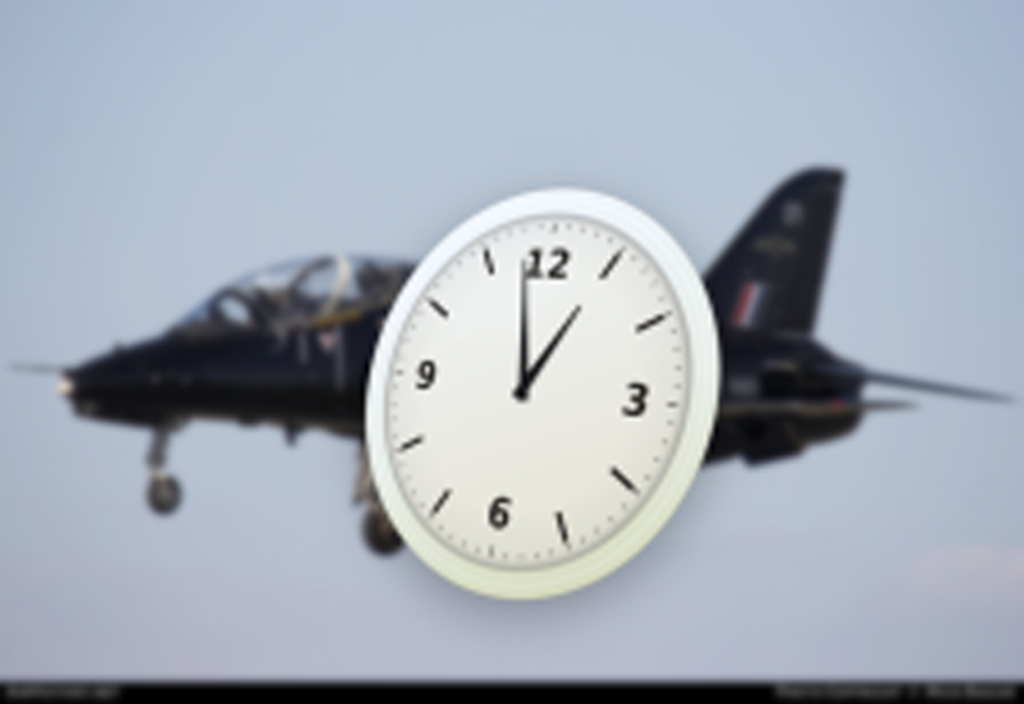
12:58
